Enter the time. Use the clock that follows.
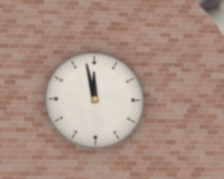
11:58
